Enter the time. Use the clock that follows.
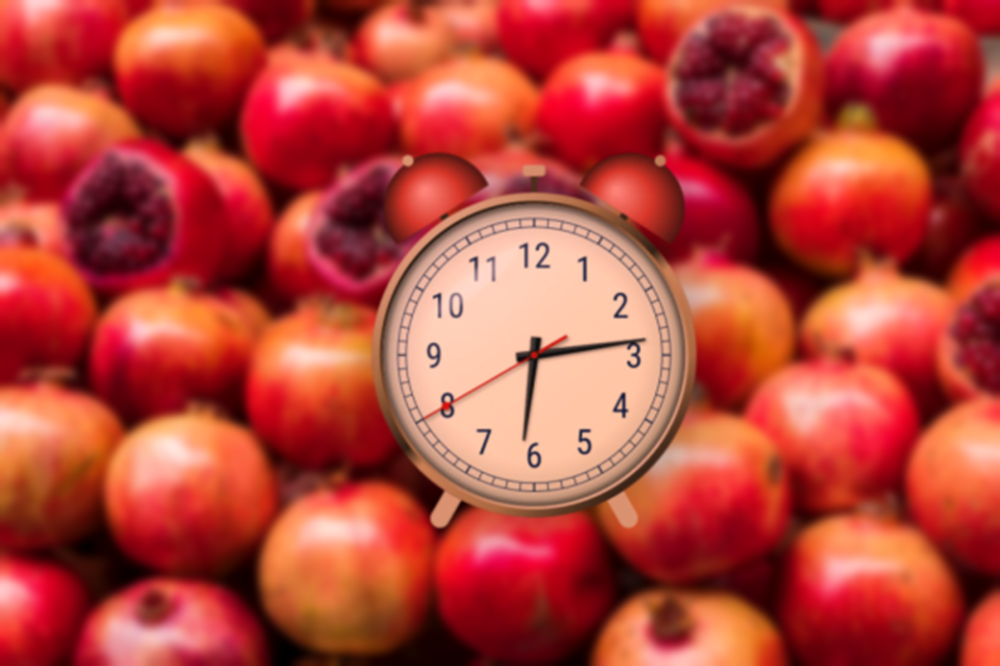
6:13:40
